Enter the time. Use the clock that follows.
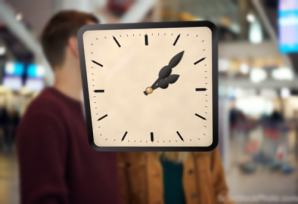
2:07
